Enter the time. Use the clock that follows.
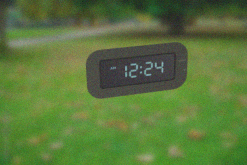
12:24
